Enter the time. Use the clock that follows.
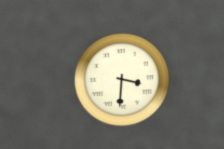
3:31
